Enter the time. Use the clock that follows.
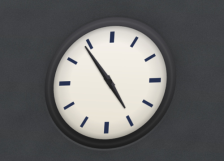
4:54
